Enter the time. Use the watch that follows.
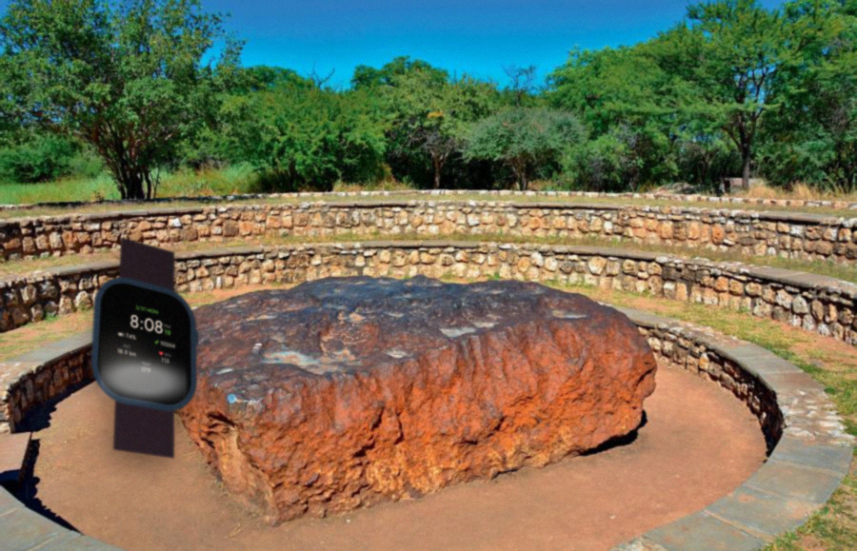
8:08
